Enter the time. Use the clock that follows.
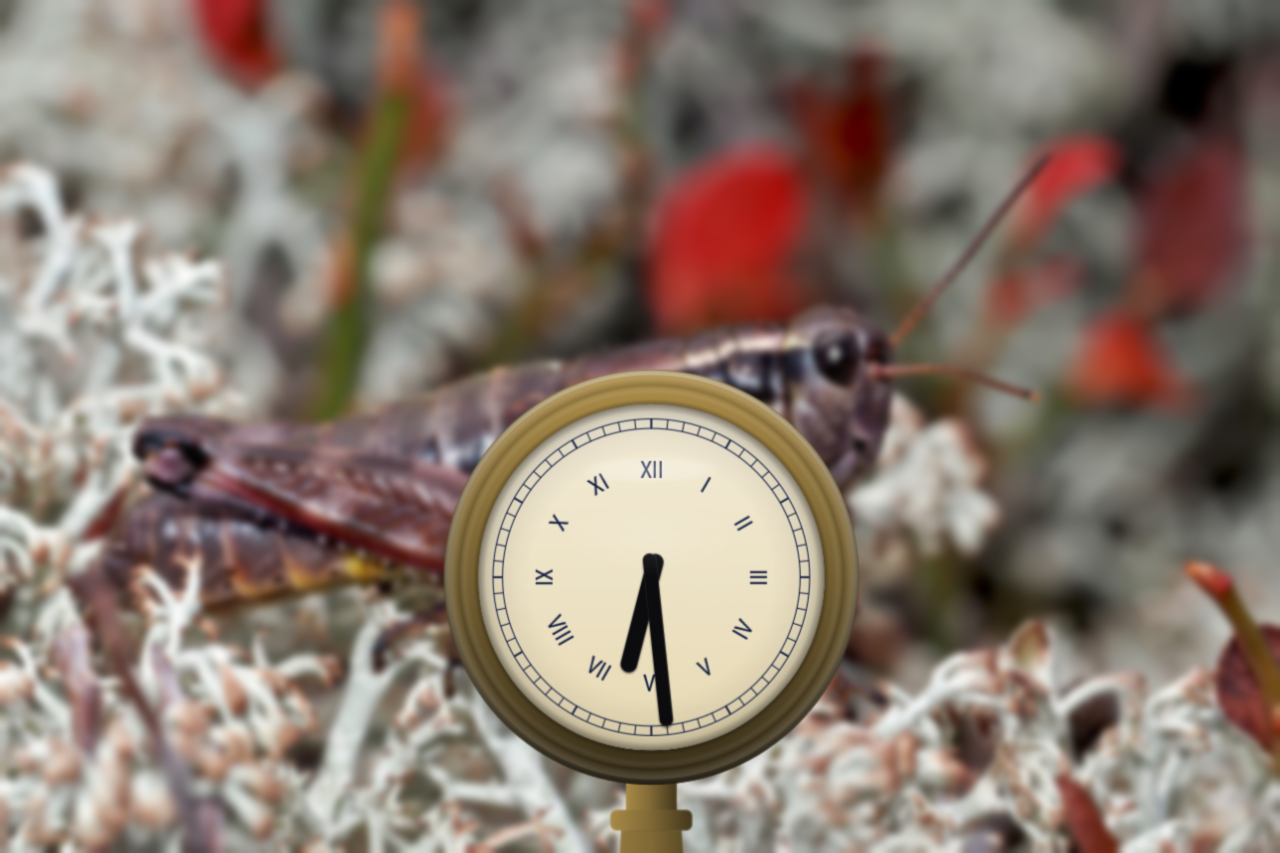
6:29
